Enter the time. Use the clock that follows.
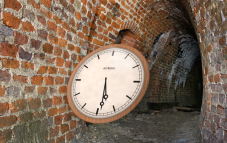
5:29
